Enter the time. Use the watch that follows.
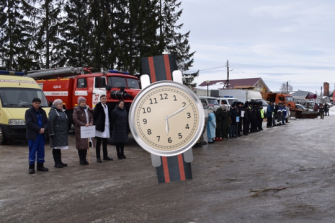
6:11
